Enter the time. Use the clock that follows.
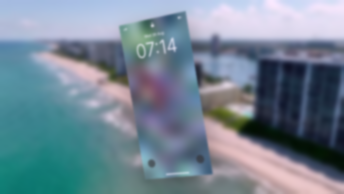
7:14
